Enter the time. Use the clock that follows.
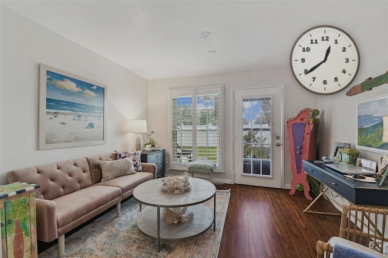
12:39
